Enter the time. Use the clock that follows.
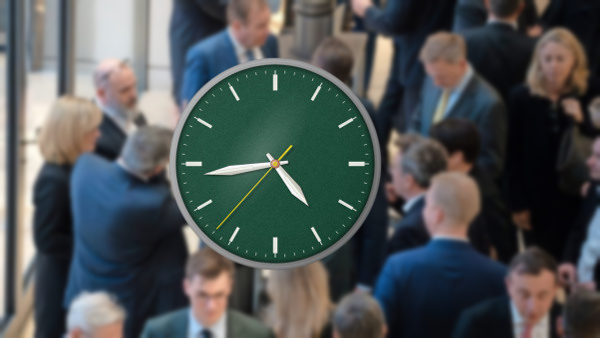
4:43:37
